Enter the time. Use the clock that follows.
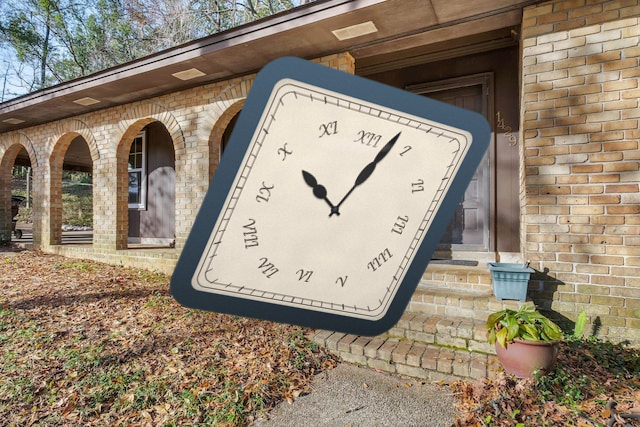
10:03
